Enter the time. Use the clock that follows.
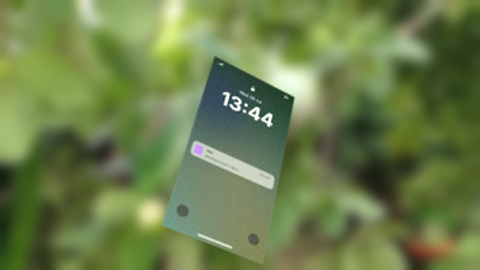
13:44
